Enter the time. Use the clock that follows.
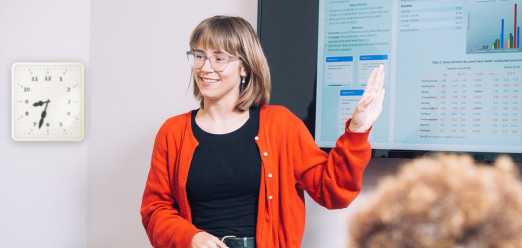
8:33
